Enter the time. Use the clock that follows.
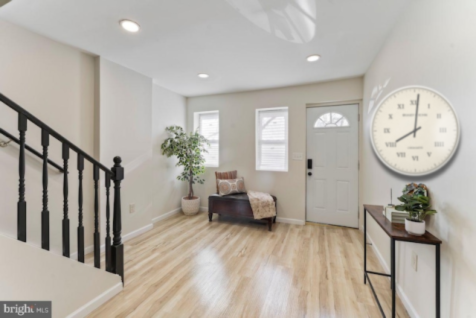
8:01
